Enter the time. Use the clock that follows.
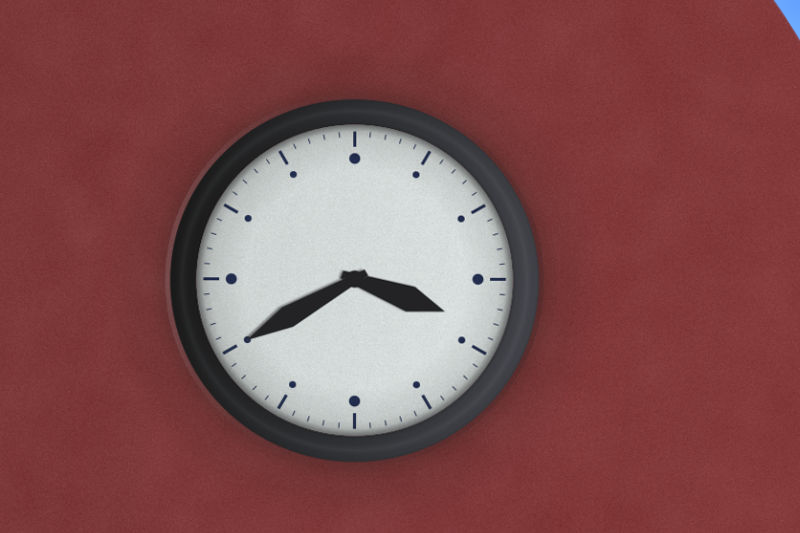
3:40
